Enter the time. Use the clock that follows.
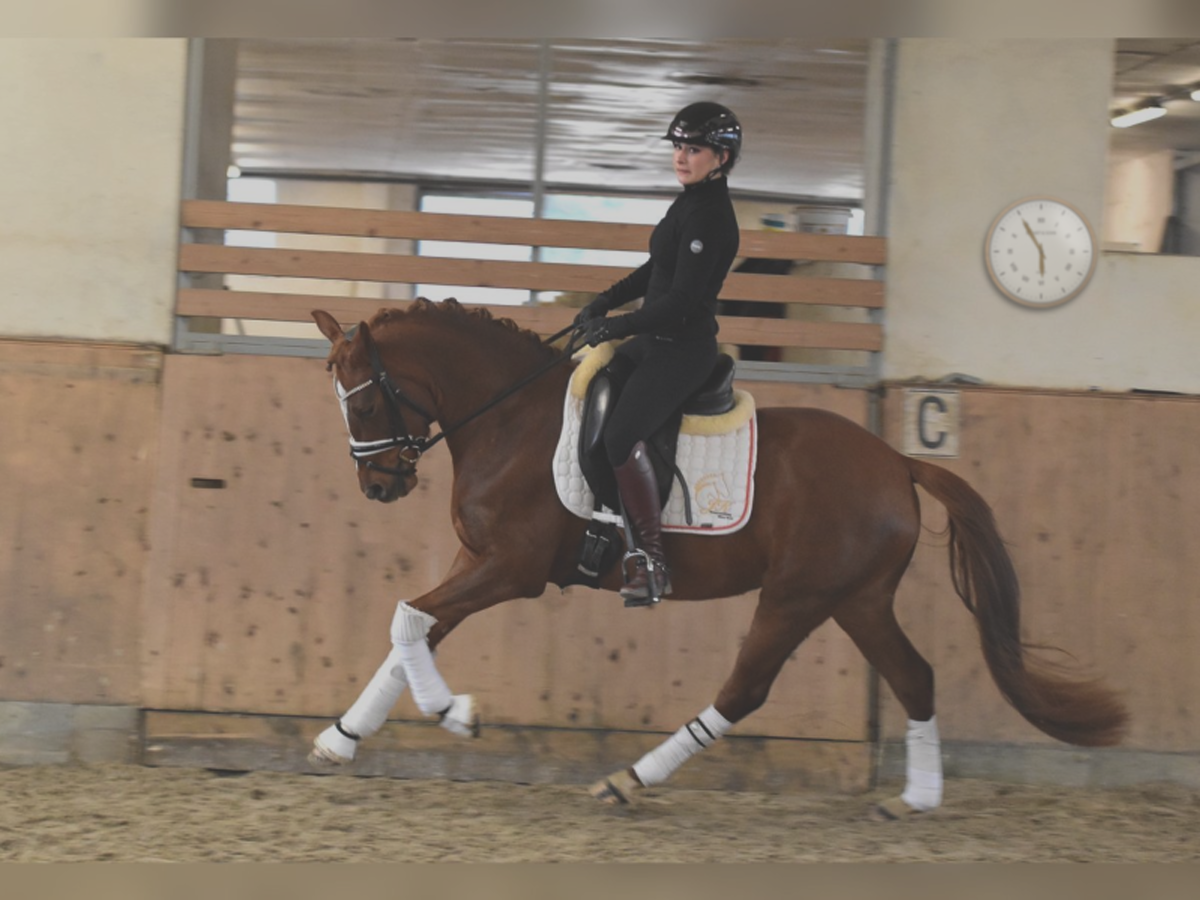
5:55
